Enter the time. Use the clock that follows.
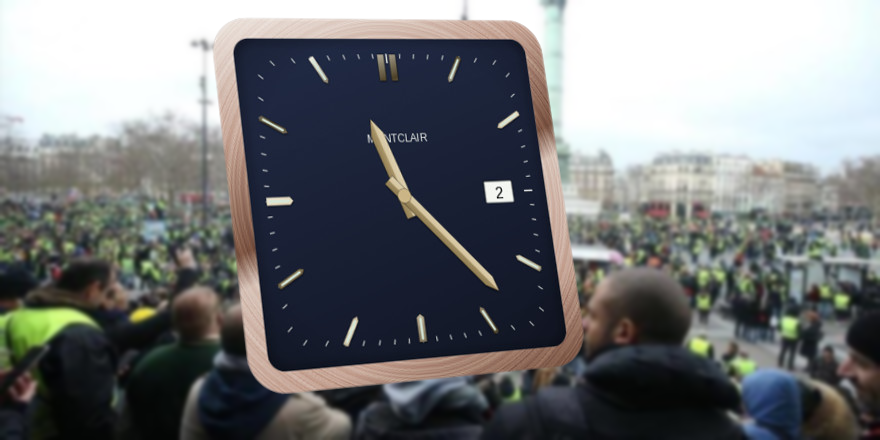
11:23
